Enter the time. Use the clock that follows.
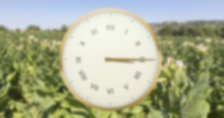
3:15
